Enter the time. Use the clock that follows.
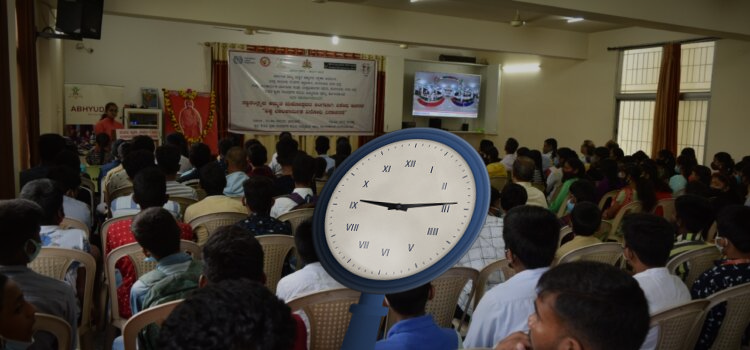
9:14
